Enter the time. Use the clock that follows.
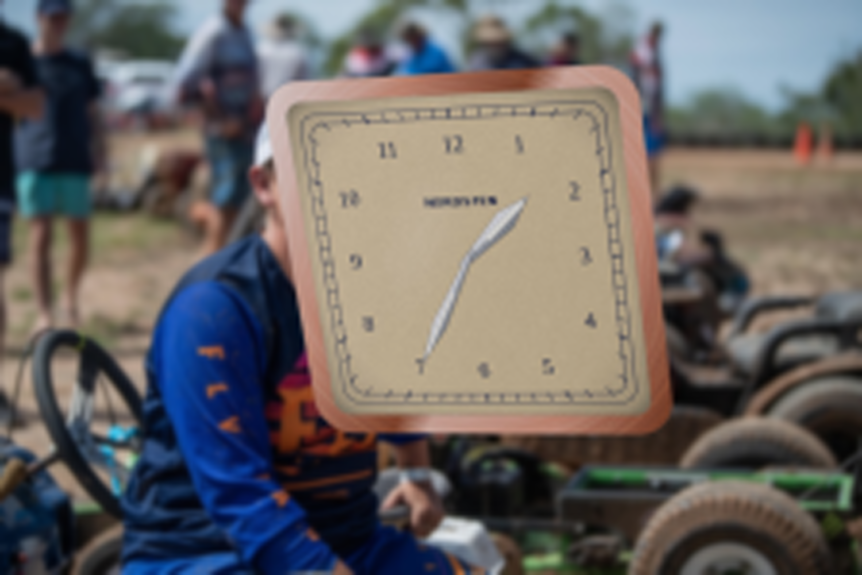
1:35
